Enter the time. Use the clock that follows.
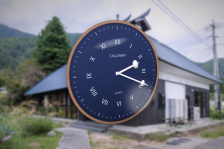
2:19
